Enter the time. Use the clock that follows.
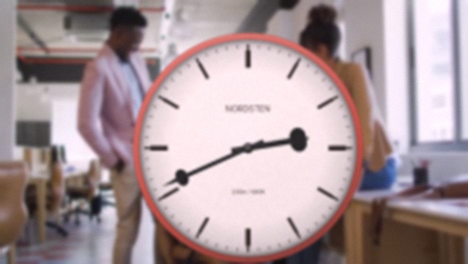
2:41
